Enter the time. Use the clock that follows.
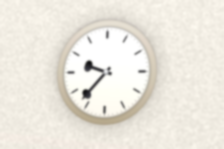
9:37
